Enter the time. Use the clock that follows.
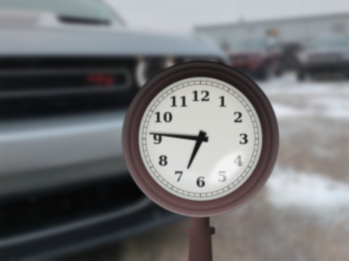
6:46
